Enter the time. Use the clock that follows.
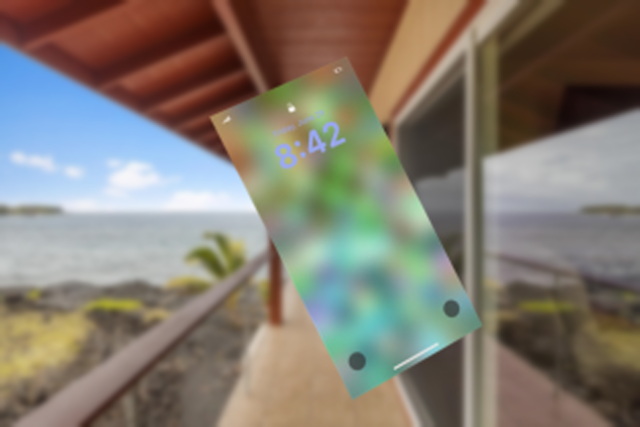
8:42
